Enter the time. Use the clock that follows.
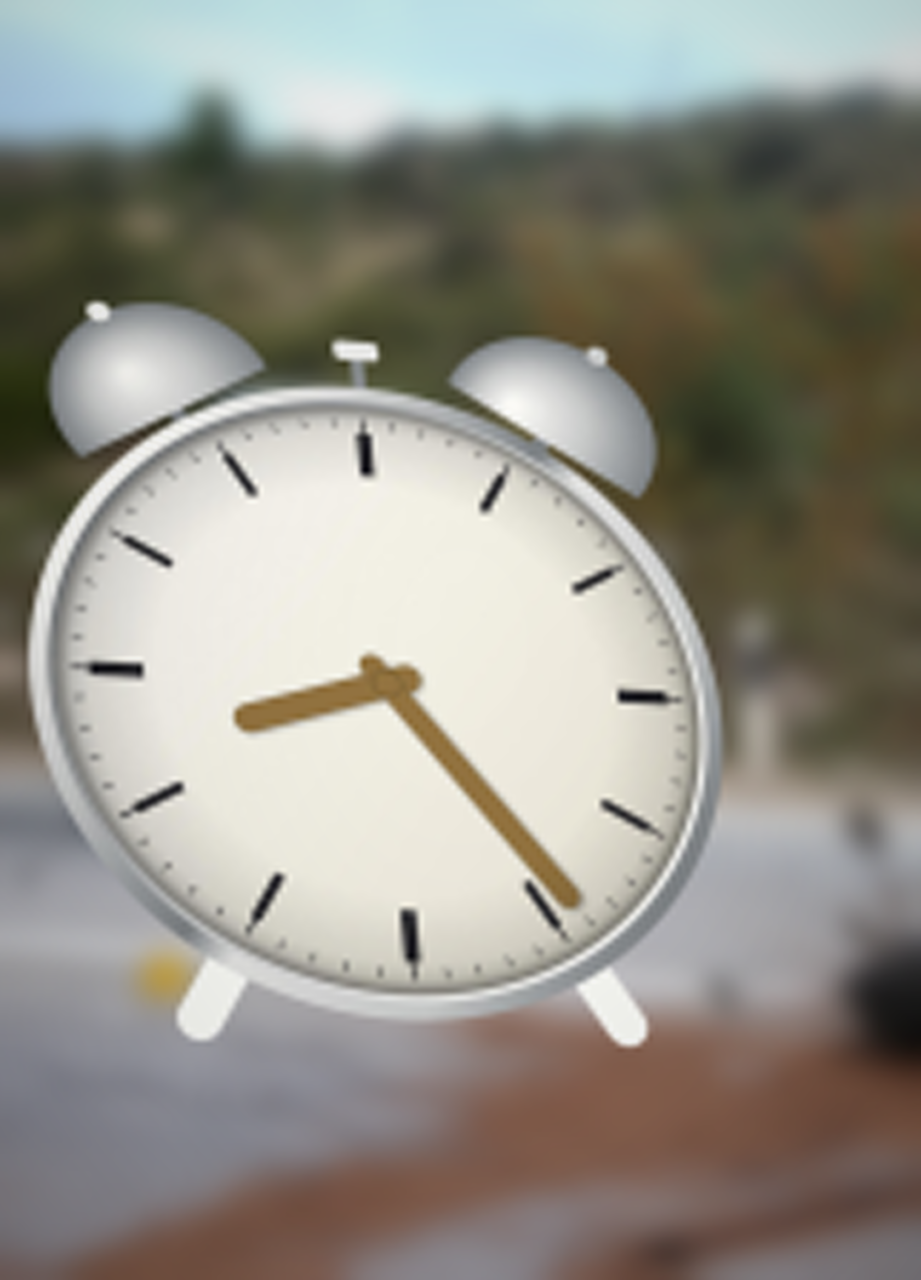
8:24
